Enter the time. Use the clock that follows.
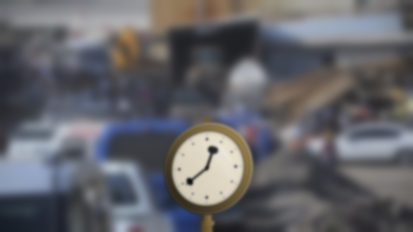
12:39
